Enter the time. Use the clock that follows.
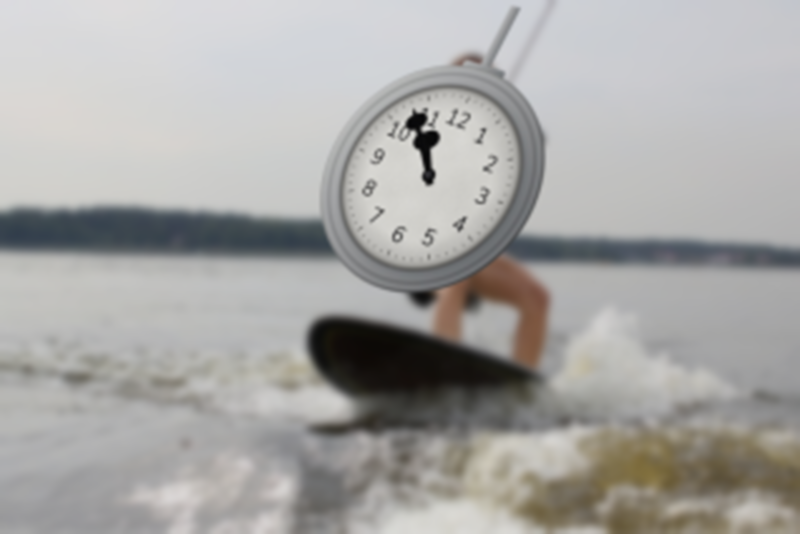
10:53
